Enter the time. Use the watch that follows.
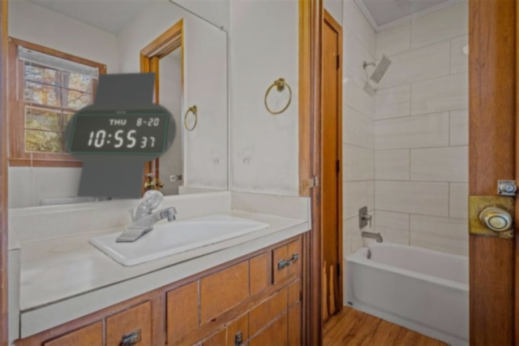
10:55:37
